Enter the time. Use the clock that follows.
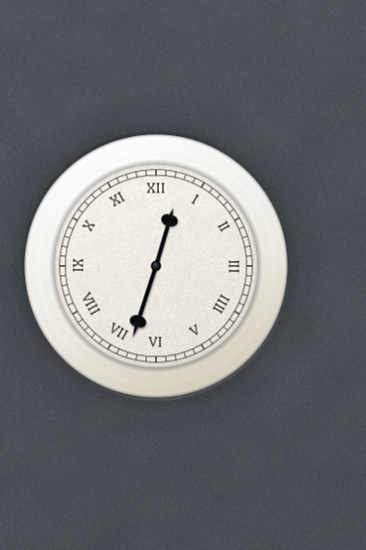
12:33
